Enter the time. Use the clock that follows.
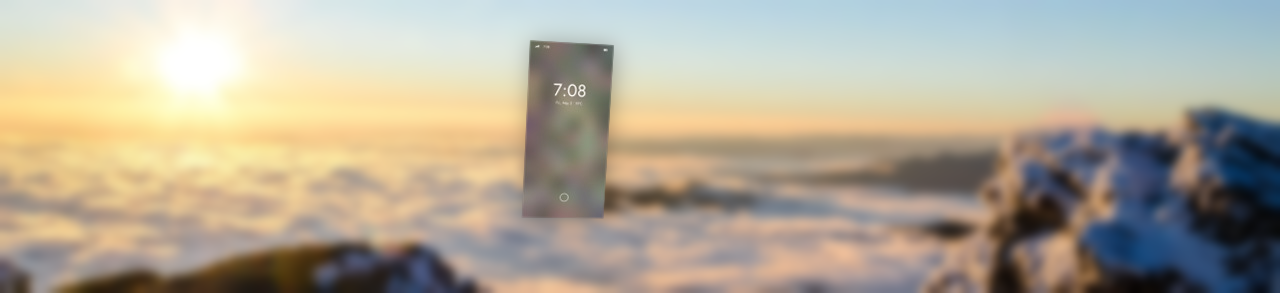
7:08
